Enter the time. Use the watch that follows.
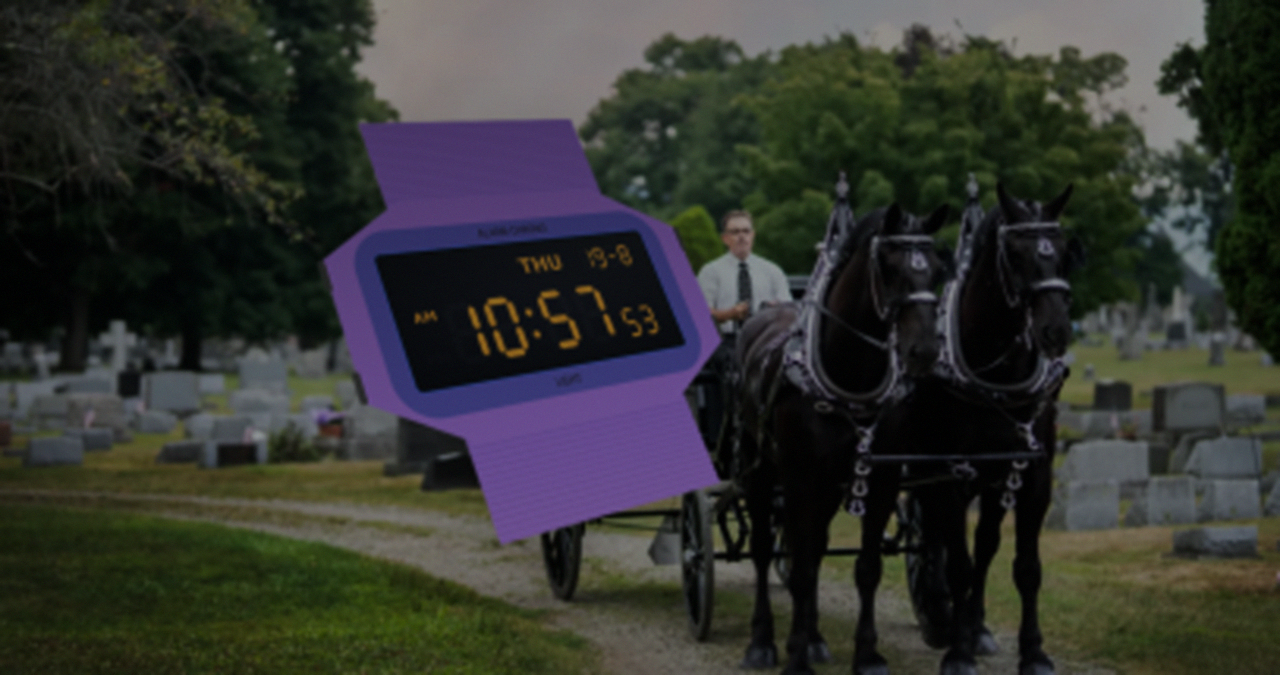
10:57:53
